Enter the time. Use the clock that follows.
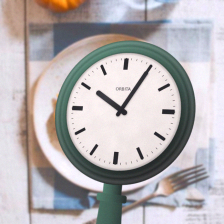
10:05
